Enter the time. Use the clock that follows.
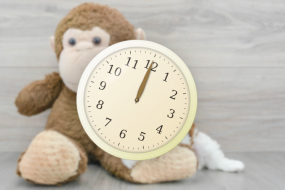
12:00
